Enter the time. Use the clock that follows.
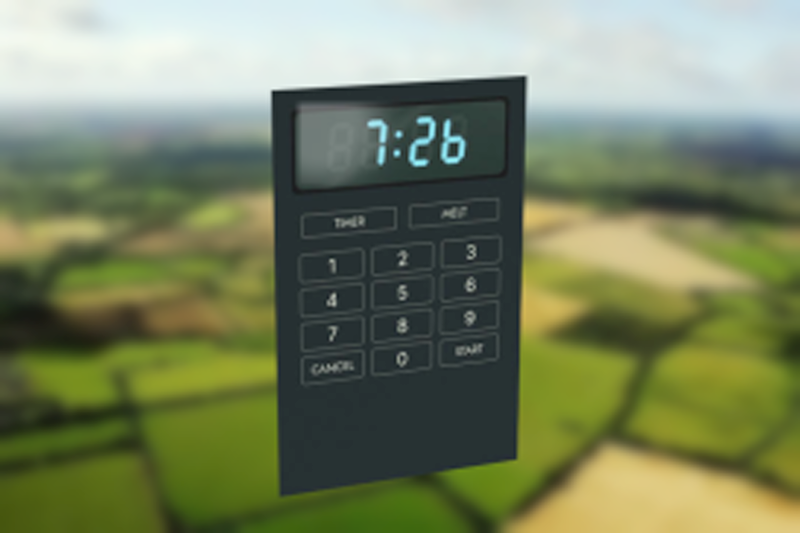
7:26
